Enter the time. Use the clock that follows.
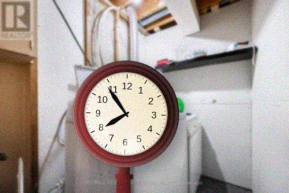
7:54
